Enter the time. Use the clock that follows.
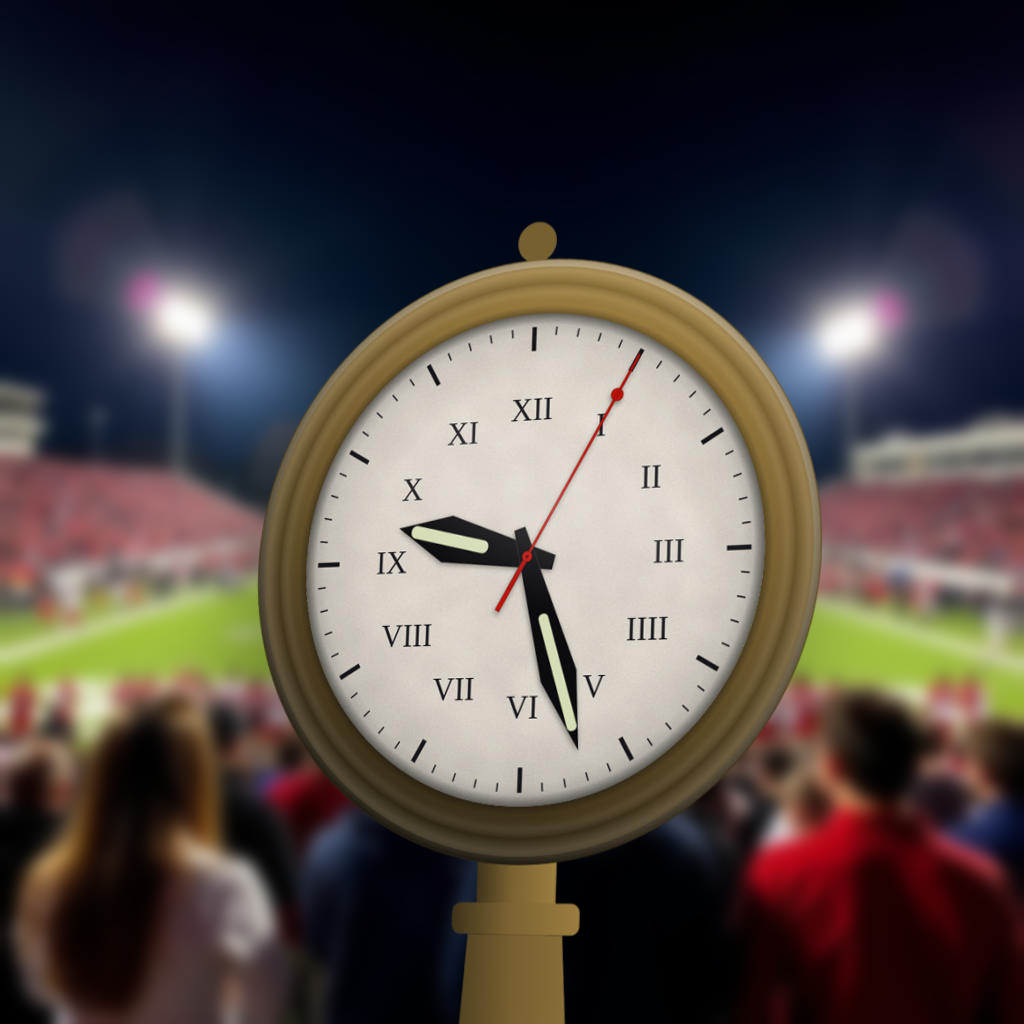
9:27:05
